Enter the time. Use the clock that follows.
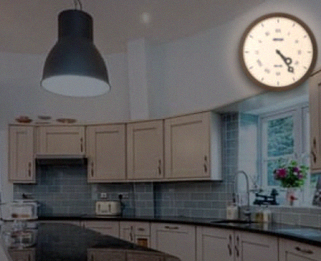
4:24
